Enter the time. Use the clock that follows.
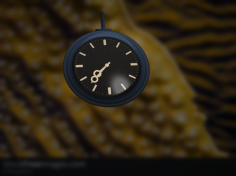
7:37
